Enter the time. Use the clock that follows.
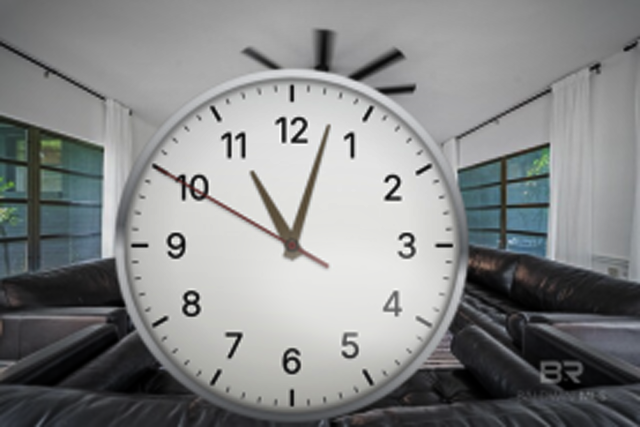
11:02:50
